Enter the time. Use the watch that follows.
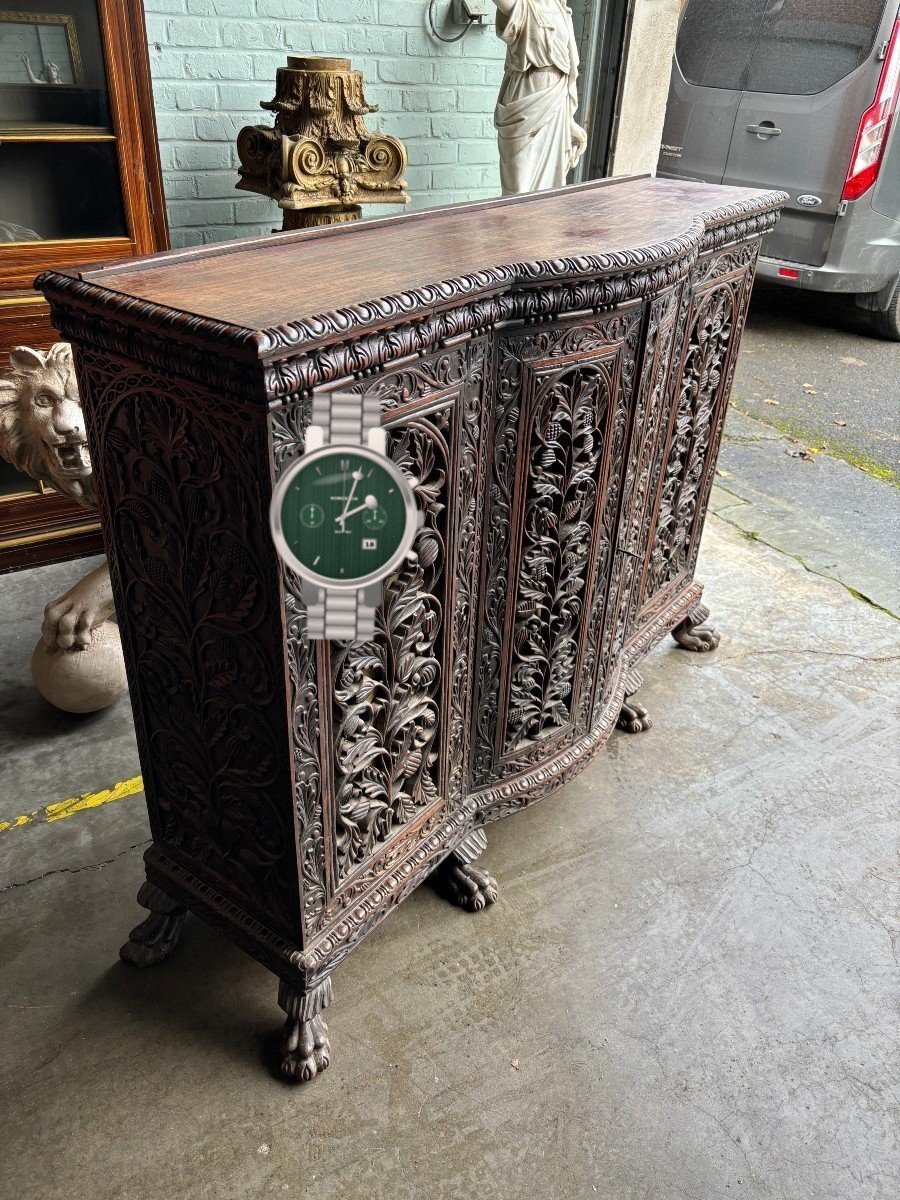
2:03
